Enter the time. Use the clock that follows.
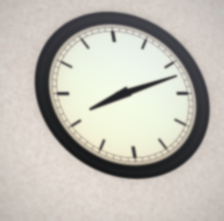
8:12
